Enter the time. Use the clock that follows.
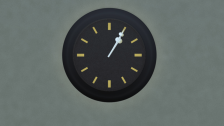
1:05
